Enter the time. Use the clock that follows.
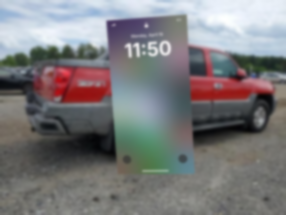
11:50
